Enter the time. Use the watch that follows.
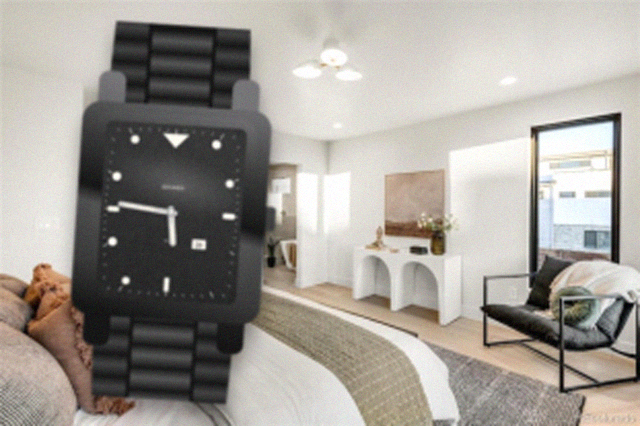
5:46
